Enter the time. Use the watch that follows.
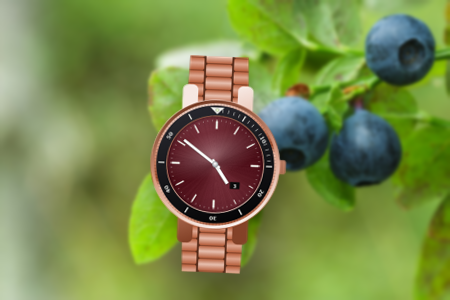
4:51
